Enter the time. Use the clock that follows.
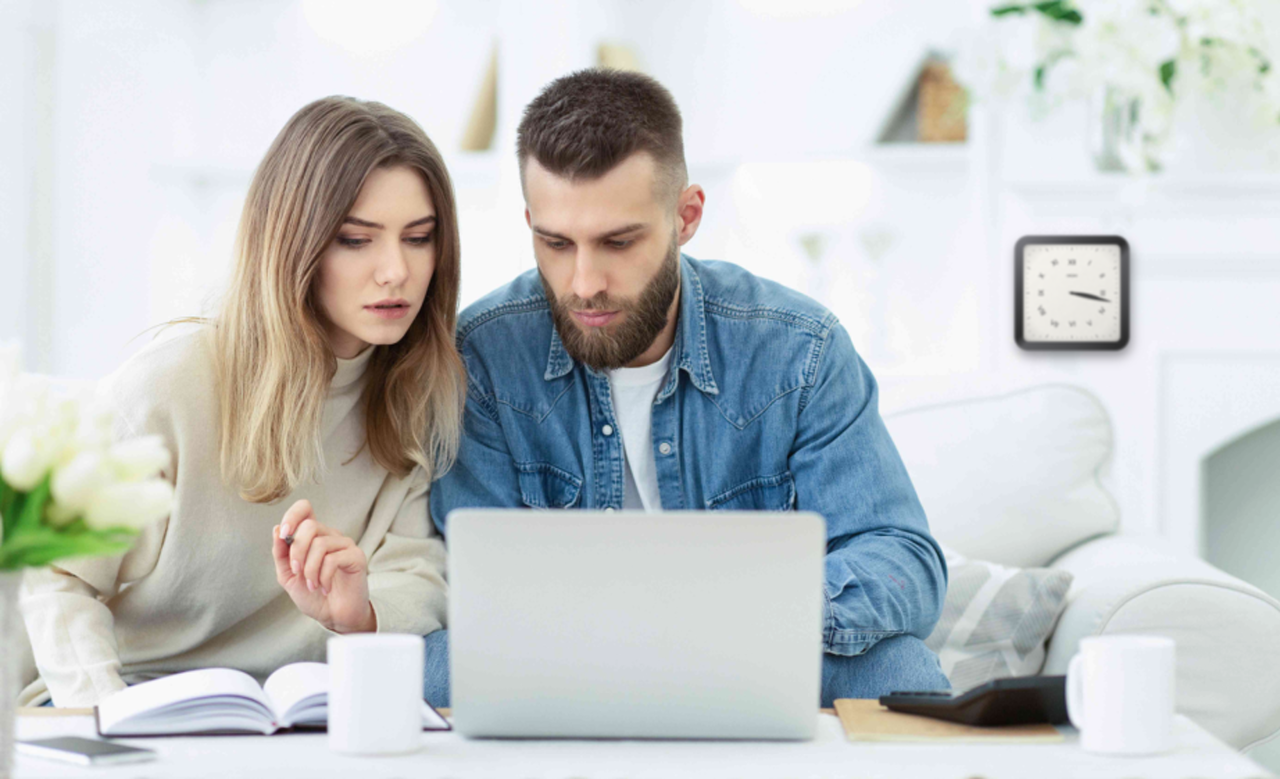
3:17
